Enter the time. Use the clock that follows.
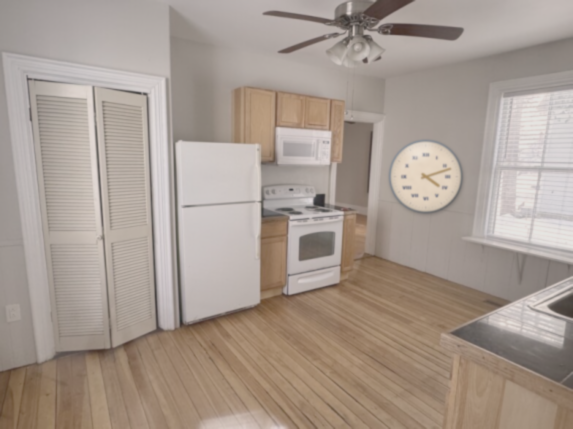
4:12
